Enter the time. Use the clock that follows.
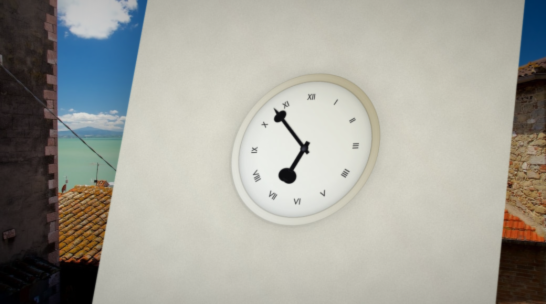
6:53
